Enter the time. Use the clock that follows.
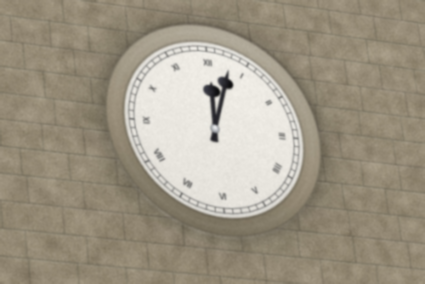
12:03
